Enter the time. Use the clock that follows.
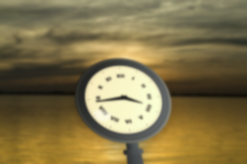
3:44
